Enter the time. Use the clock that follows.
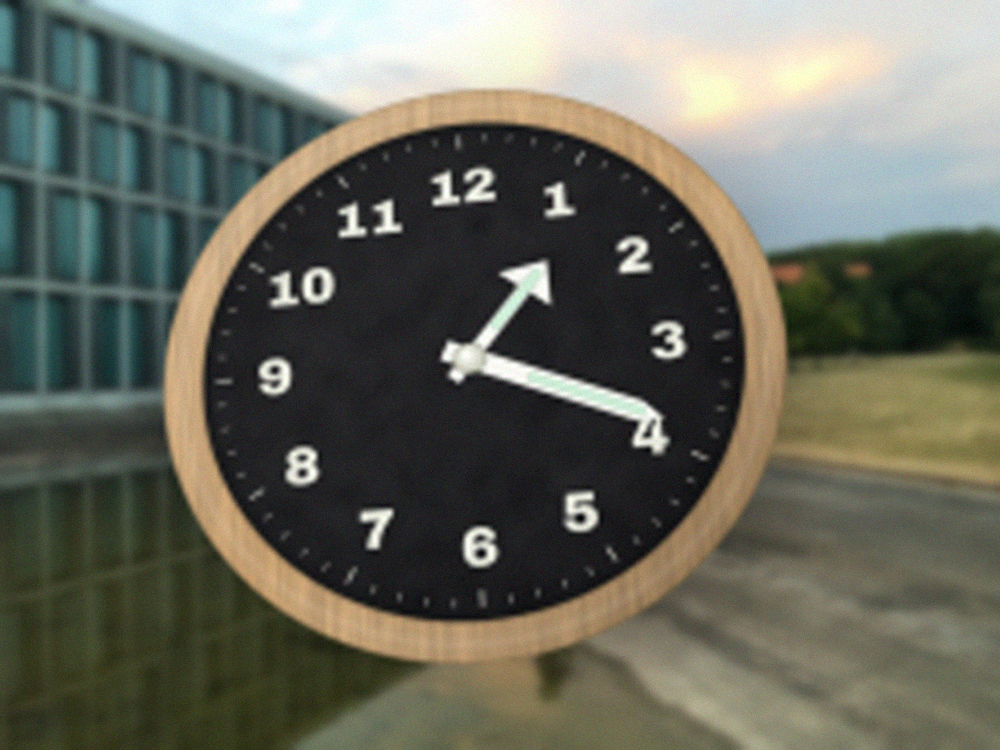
1:19
